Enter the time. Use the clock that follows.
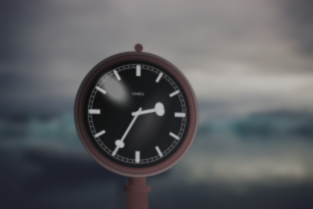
2:35
